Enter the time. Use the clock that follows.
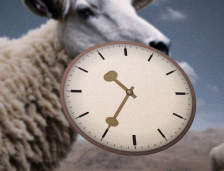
10:35
